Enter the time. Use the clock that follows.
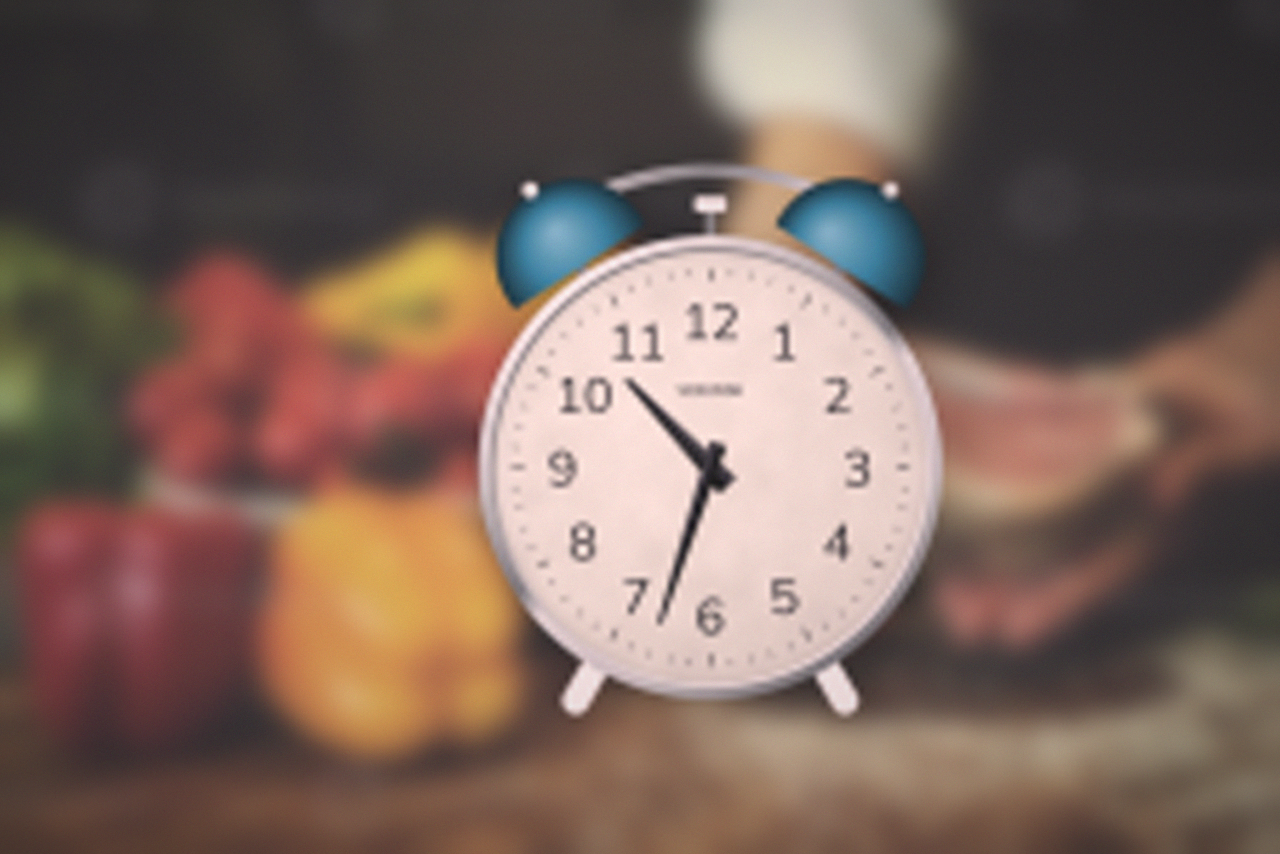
10:33
